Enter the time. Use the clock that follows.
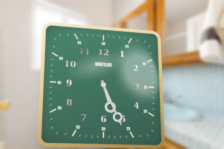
5:26
